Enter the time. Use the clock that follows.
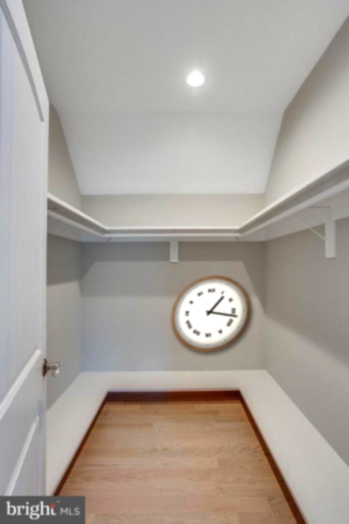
1:17
